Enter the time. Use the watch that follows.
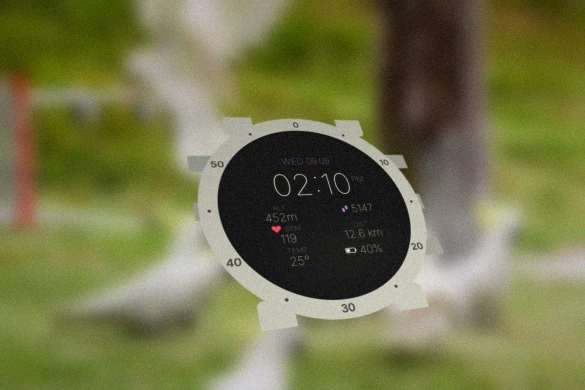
2:10
